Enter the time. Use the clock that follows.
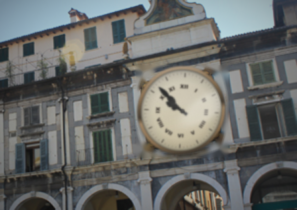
9:52
